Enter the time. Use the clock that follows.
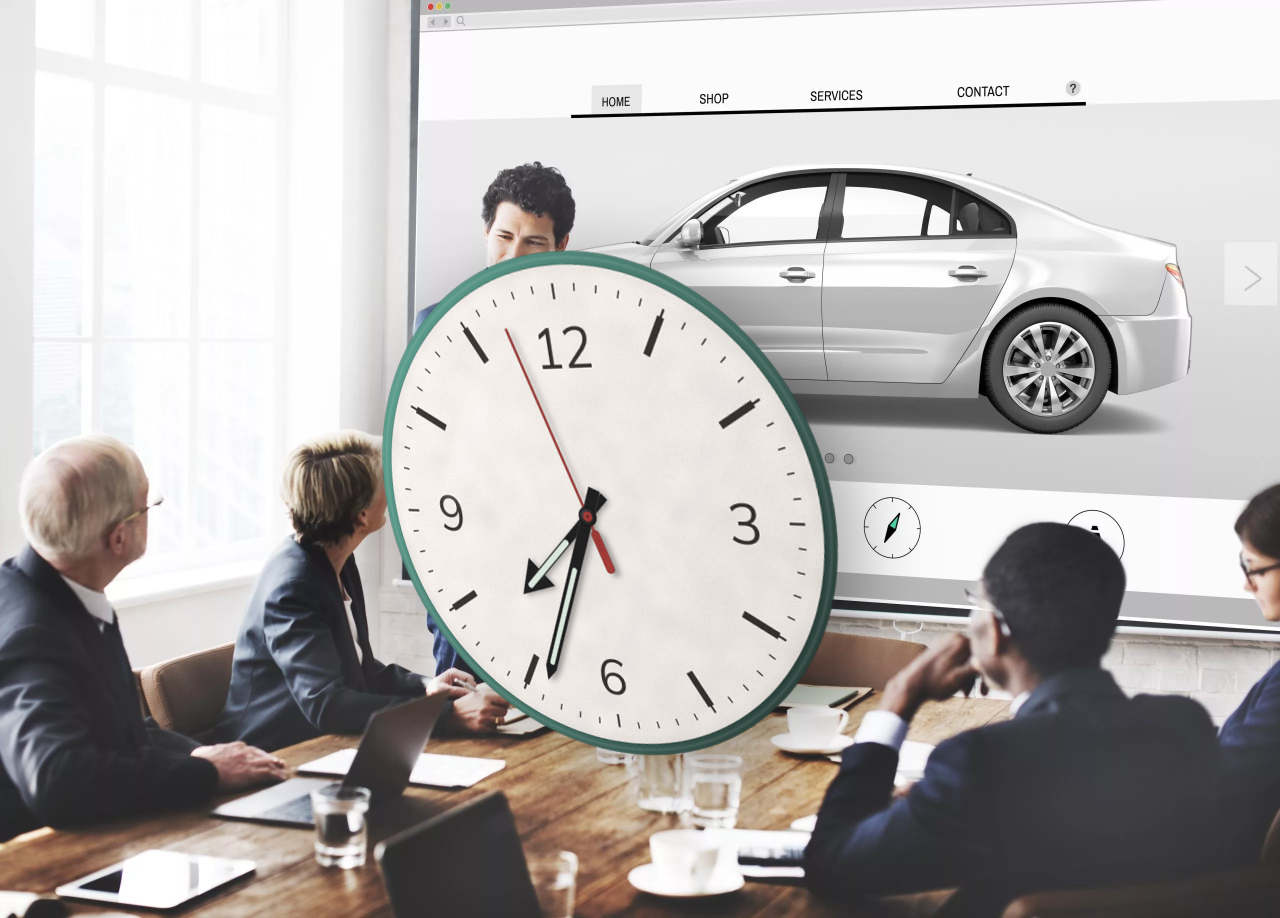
7:33:57
